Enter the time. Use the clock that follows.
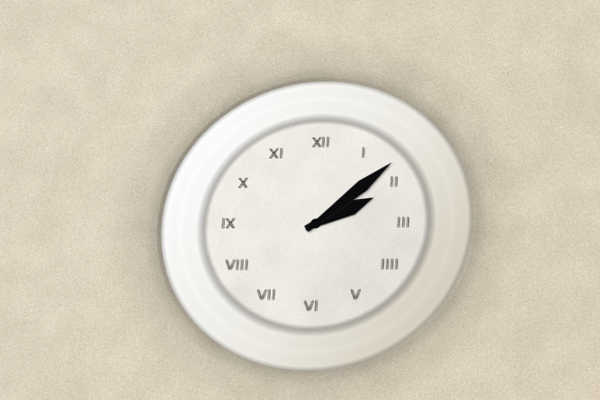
2:08
